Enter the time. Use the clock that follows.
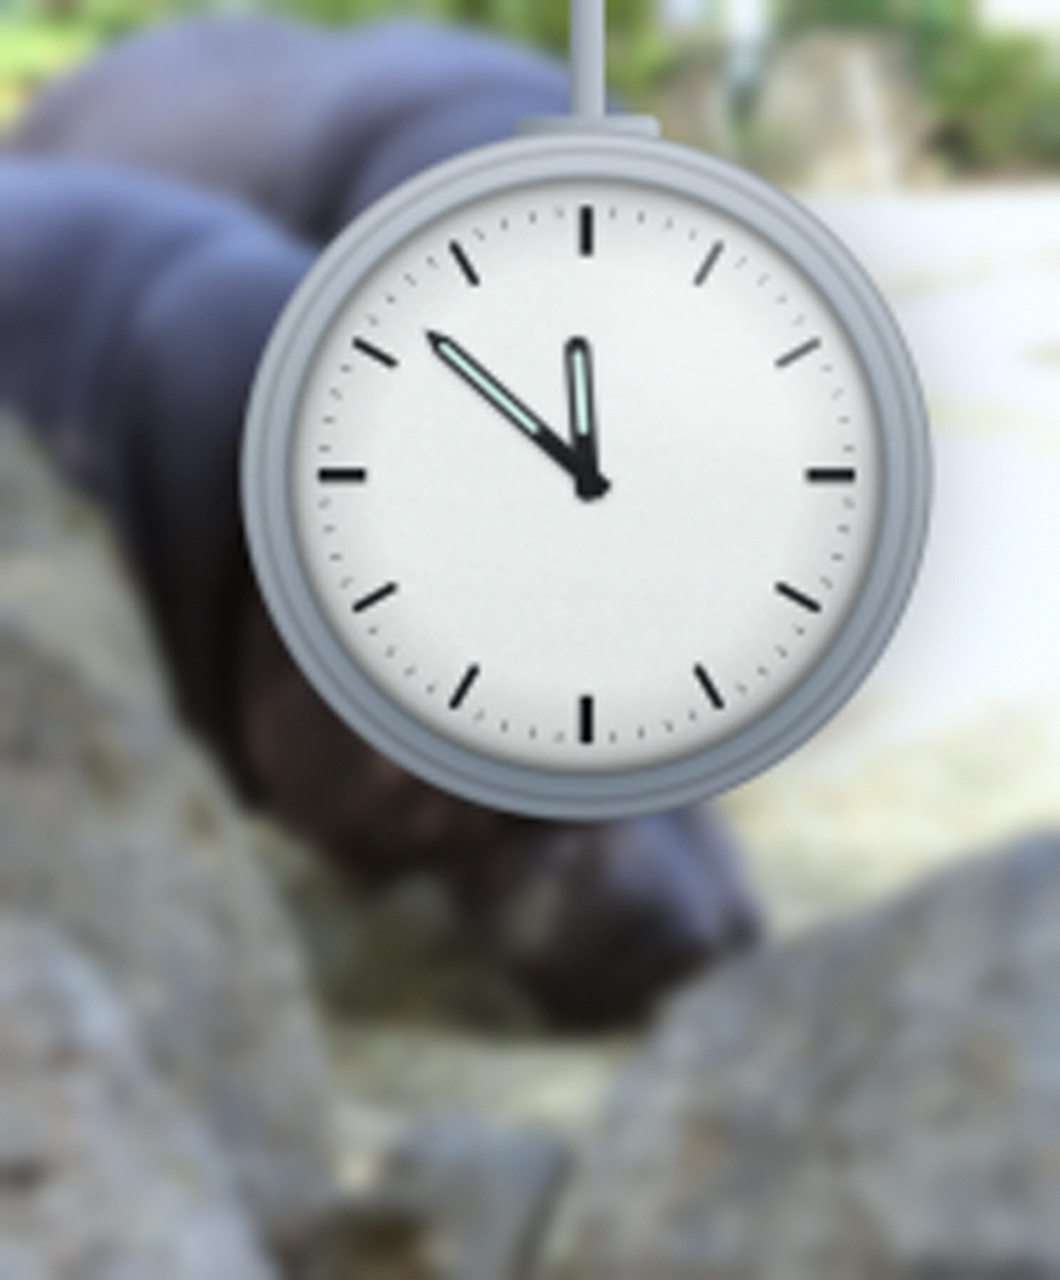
11:52
